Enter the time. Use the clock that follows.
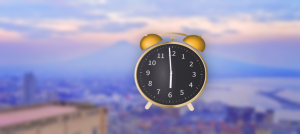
5:59
